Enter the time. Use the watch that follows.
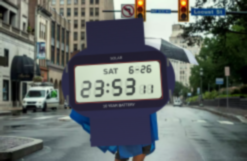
23:53:11
